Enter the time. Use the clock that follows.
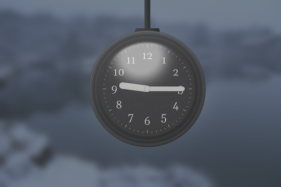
9:15
